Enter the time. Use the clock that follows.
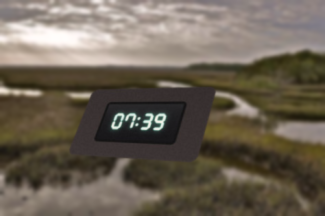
7:39
